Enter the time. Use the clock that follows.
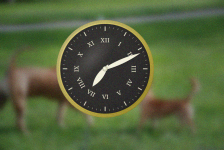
7:11
